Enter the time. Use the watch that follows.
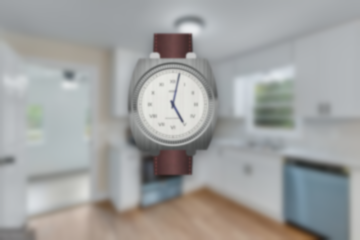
5:02
